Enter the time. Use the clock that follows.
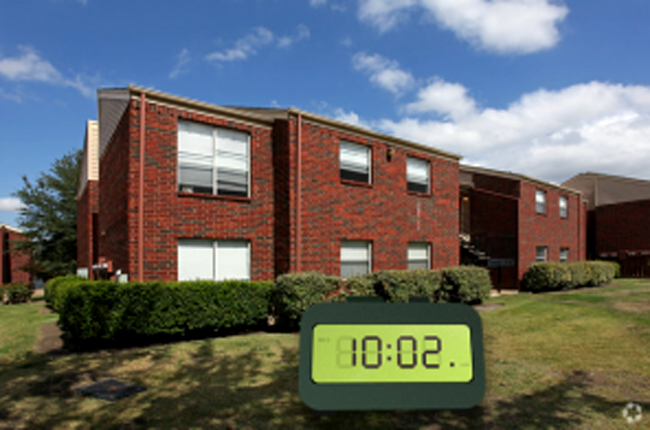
10:02
